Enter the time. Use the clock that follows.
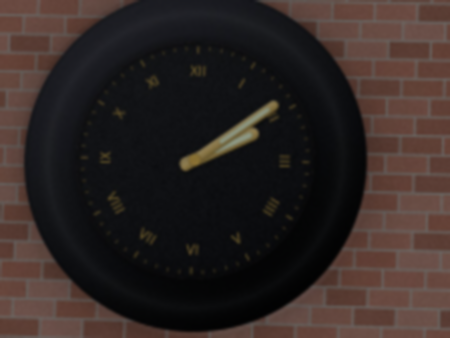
2:09
